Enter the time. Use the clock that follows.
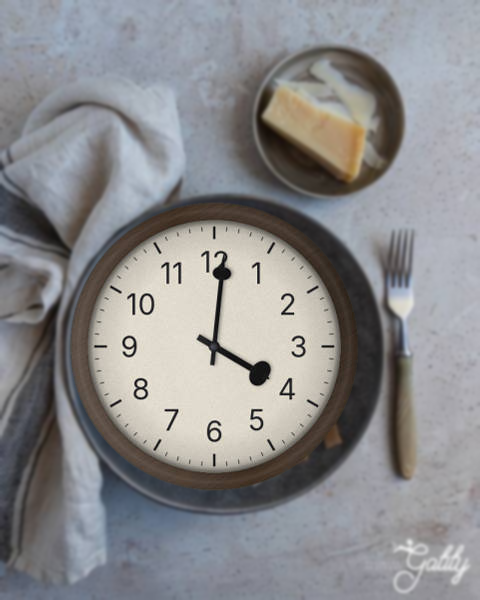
4:01
